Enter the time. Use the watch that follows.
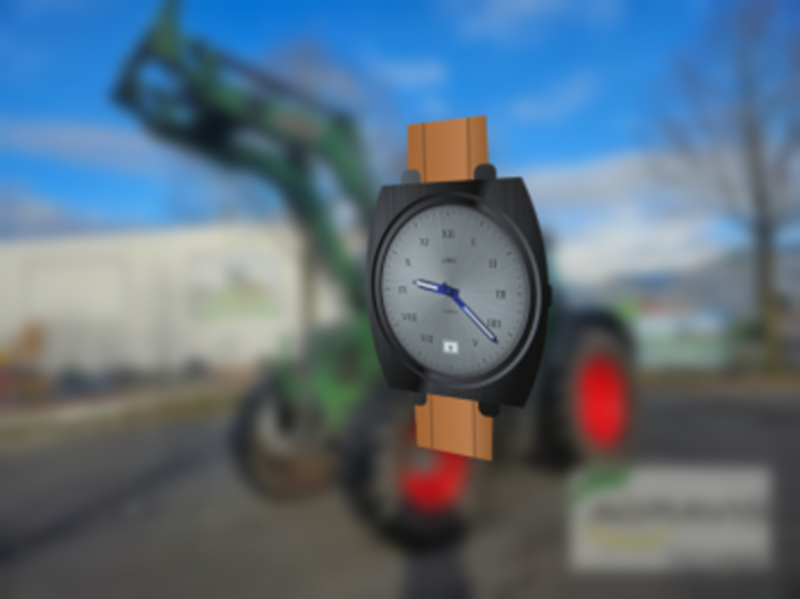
9:22
